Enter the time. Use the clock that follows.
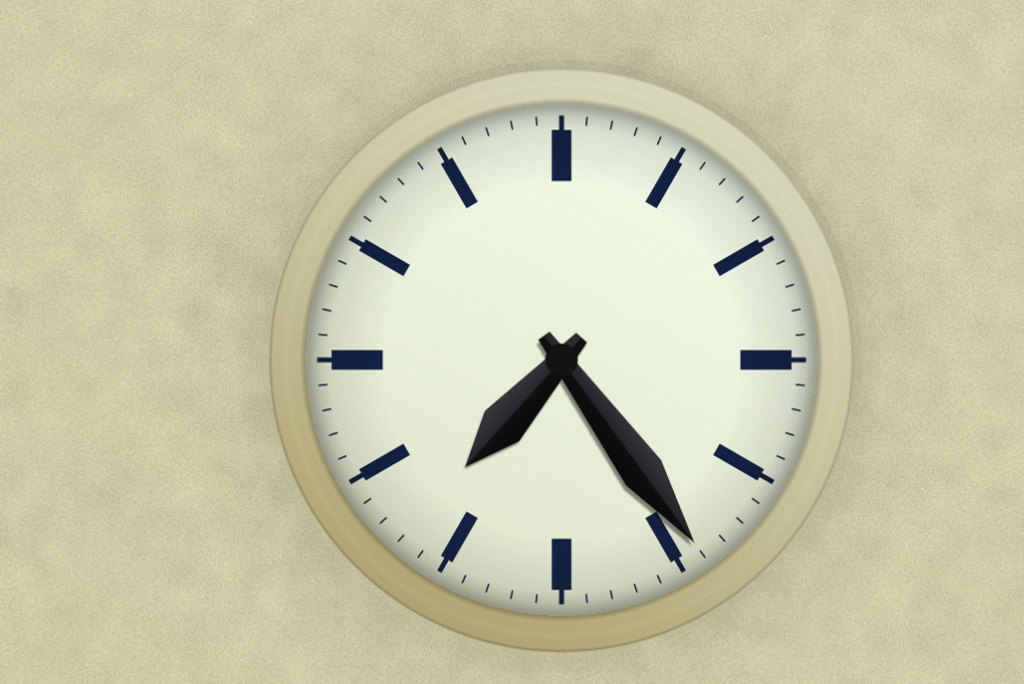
7:24
